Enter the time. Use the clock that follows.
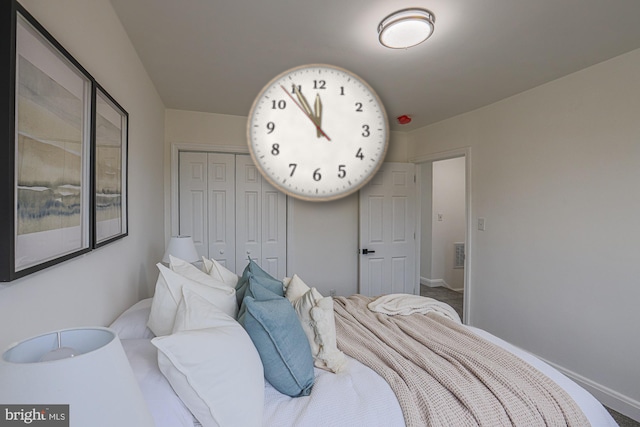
11:54:53
